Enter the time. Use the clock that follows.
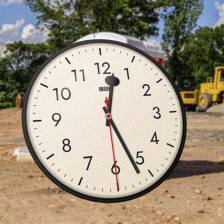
12:26:30
